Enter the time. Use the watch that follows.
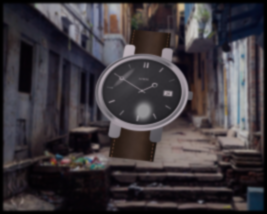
1:50
